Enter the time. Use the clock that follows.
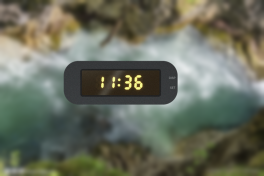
11:36
